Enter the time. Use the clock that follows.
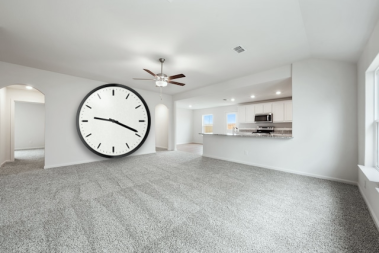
9:19
